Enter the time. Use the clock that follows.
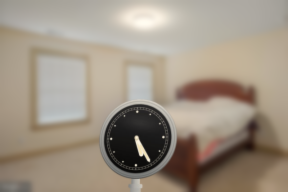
5:25
